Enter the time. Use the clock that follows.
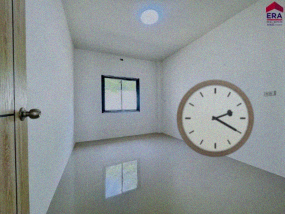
2:20
